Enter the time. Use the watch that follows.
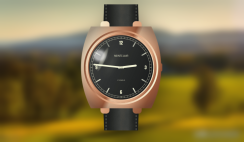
2:46
